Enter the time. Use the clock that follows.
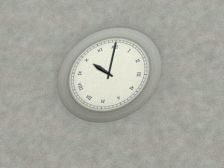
10:00
